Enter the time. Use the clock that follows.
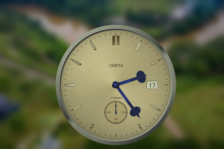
2:24
